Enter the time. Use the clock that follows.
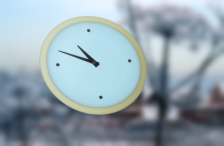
10:49
